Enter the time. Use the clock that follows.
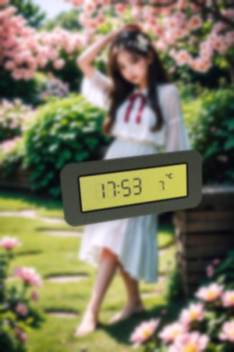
17:53
